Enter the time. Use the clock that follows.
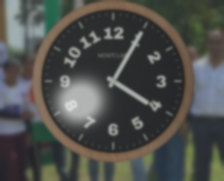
4:05
